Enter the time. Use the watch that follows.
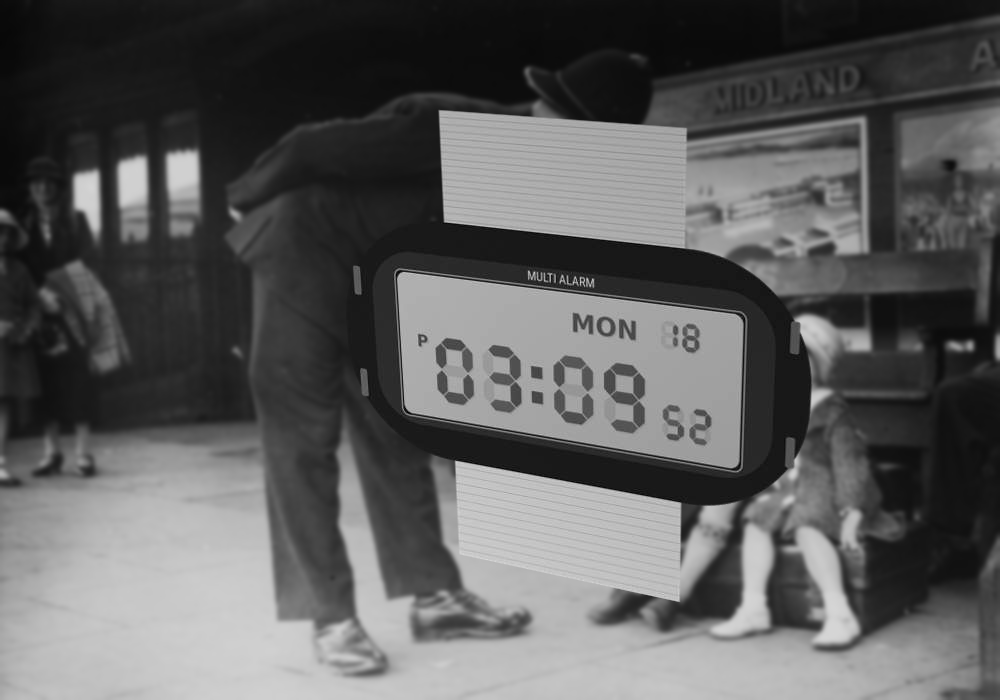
3:09:52
